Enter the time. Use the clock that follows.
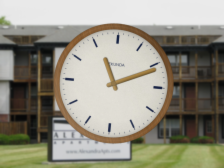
11:11
